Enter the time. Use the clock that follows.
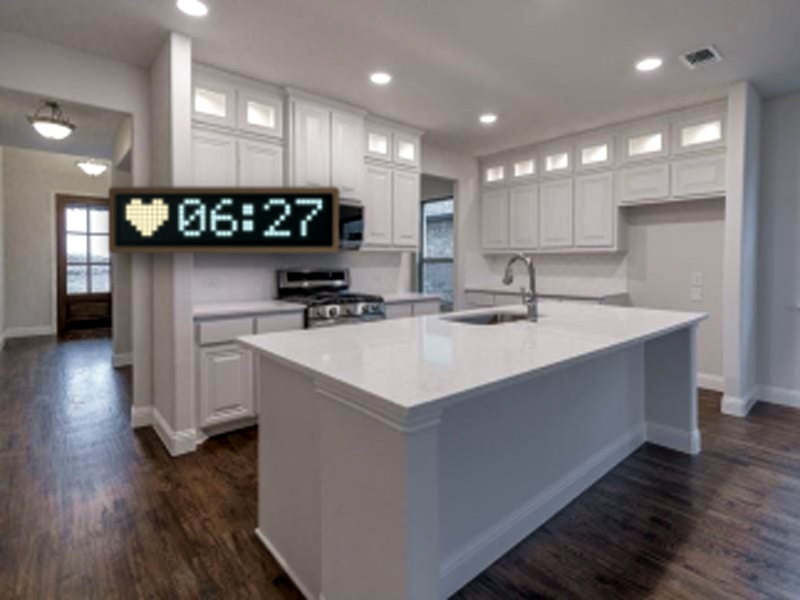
6:27
